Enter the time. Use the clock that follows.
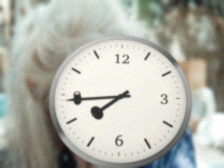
7:44
